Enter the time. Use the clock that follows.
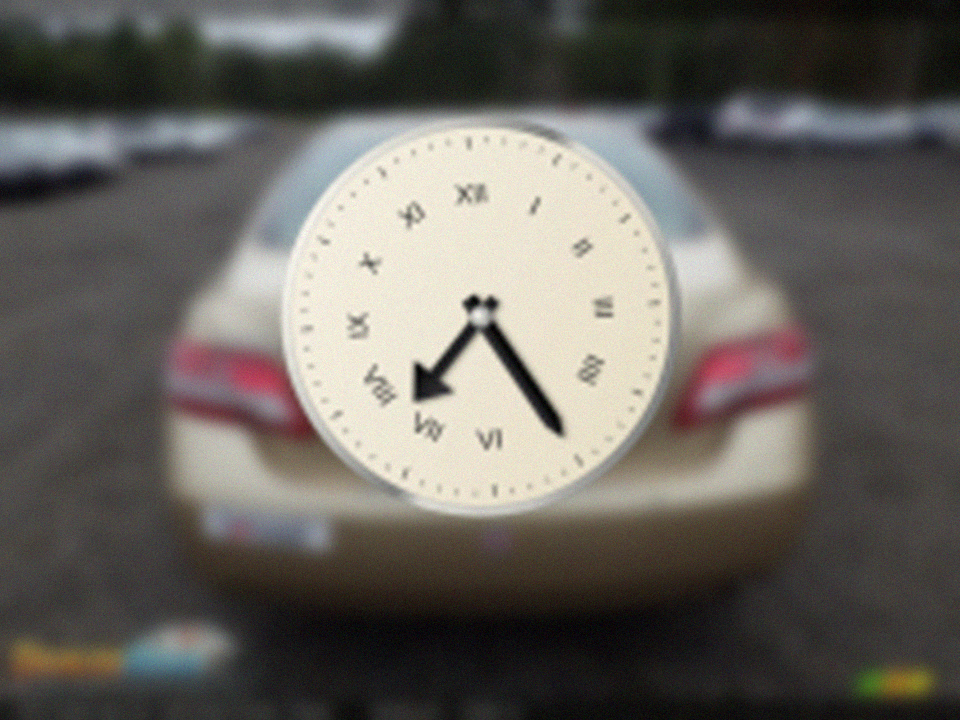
7:25
